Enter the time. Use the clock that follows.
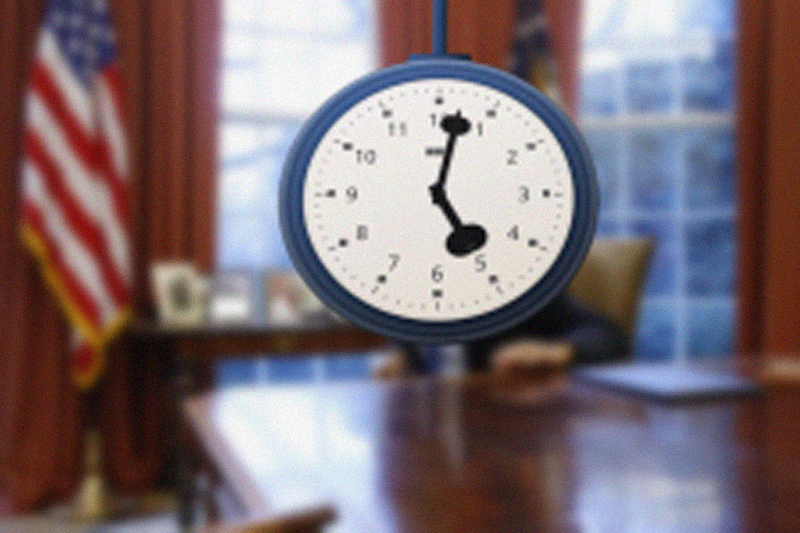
5:02
